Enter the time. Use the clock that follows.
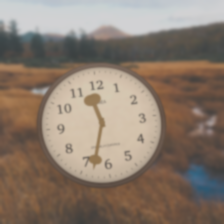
11:33
